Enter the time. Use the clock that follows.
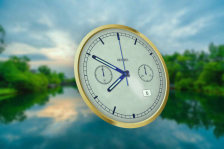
7:50
